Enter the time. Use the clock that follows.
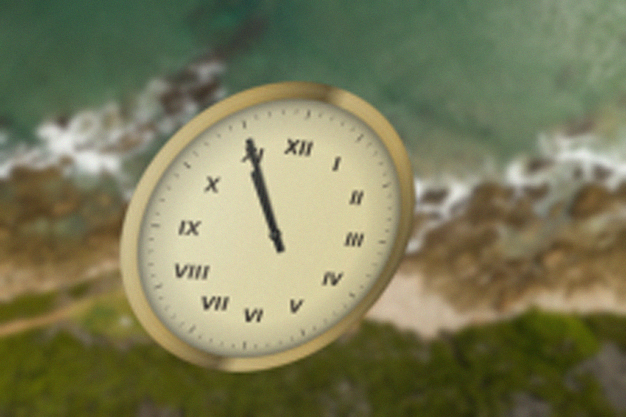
10:55
